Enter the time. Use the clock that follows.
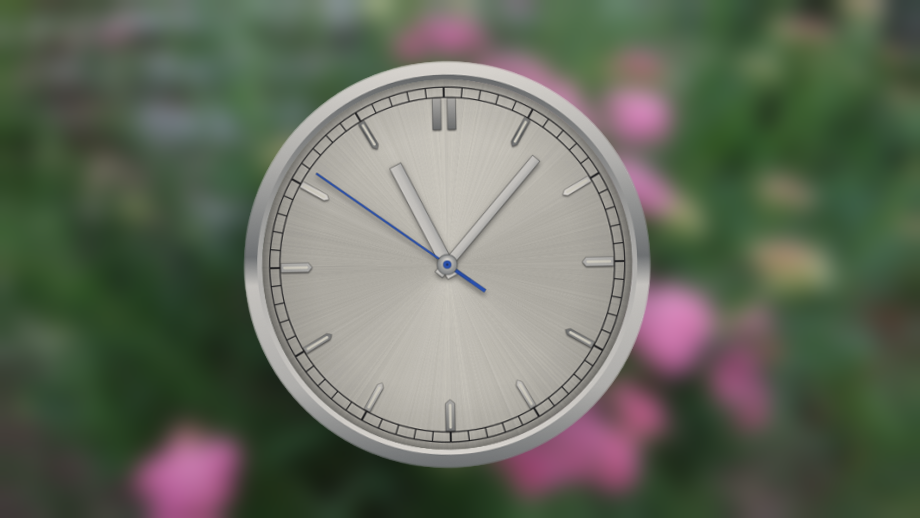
11:06:51
